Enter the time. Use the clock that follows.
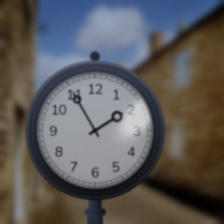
1:55
